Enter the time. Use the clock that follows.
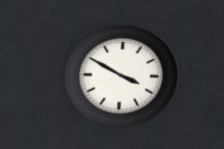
3:50
